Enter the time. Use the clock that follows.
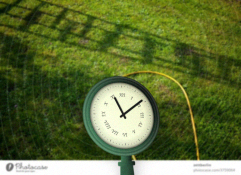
11:09
